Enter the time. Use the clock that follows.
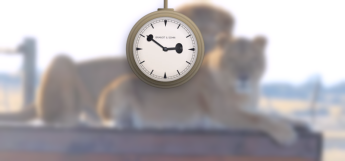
2:51
